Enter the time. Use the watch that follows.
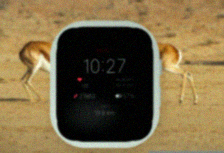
10:27
